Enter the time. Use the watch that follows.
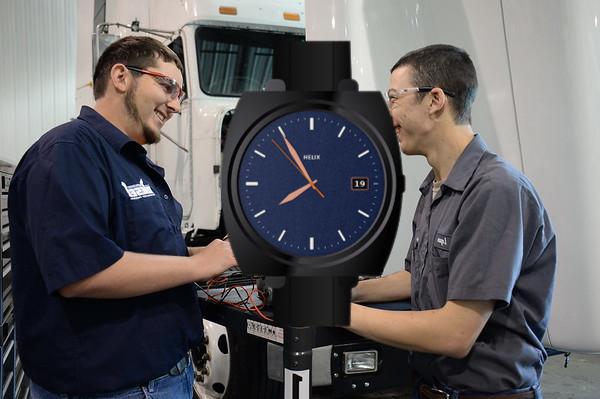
7:54:53
